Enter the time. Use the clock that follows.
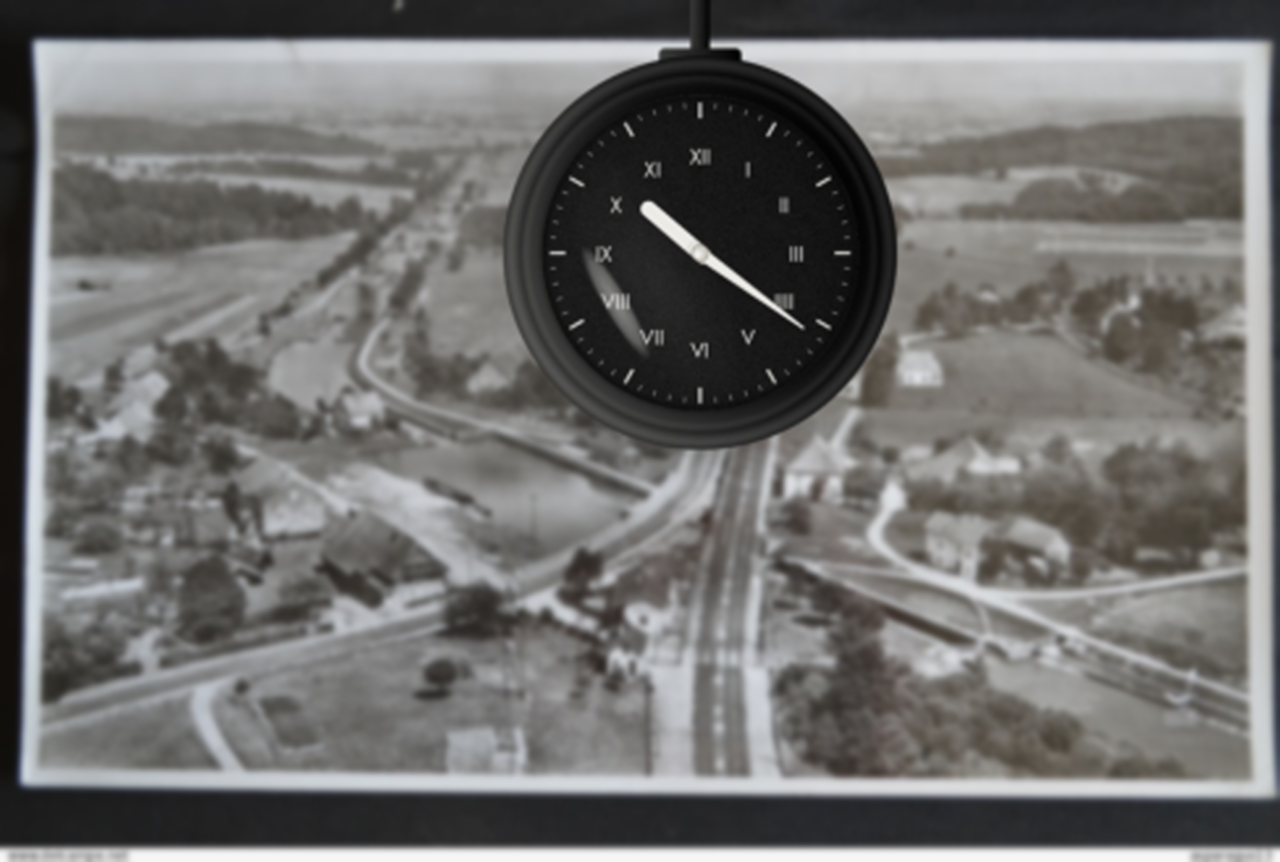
10:21
